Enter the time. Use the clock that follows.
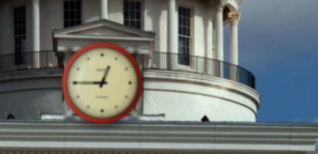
12:45
